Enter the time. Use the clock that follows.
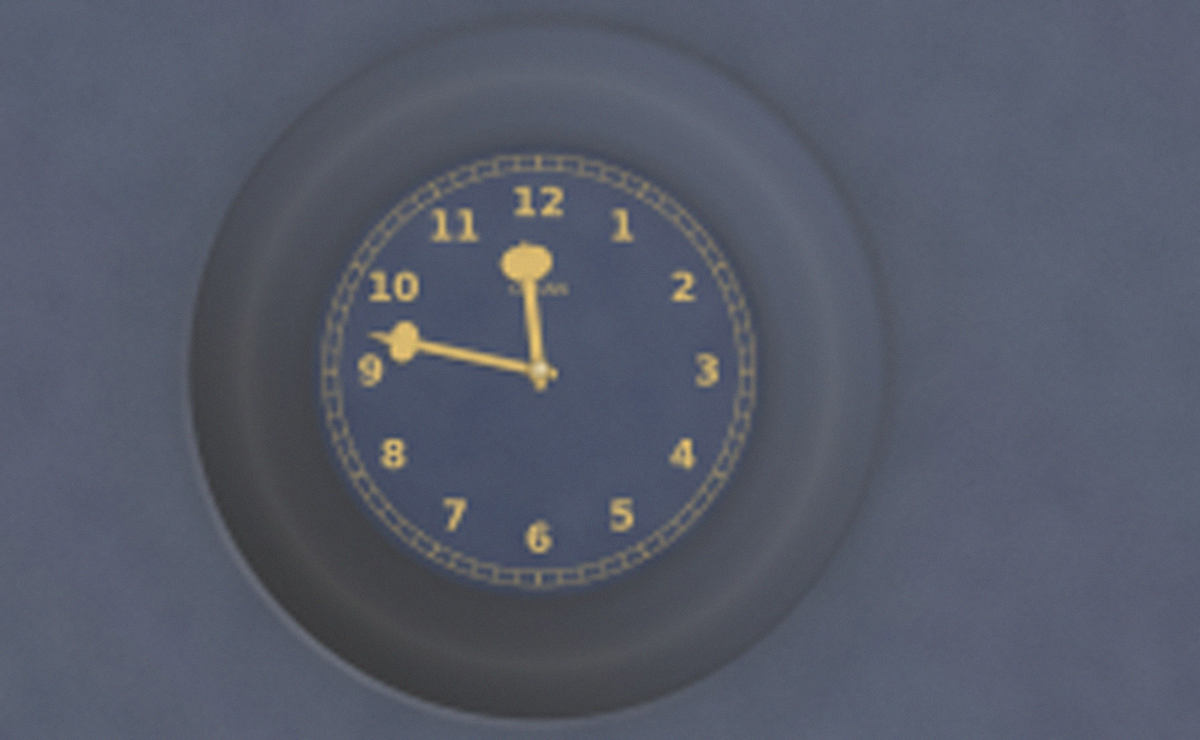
11:47
